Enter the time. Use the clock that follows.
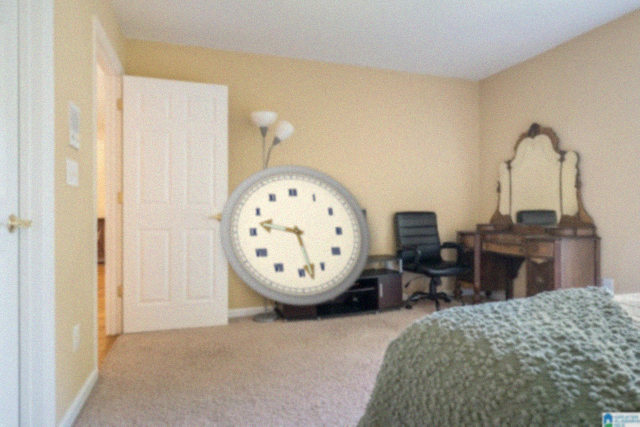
9:28
